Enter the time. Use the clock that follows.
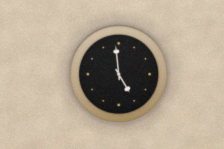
4:59
